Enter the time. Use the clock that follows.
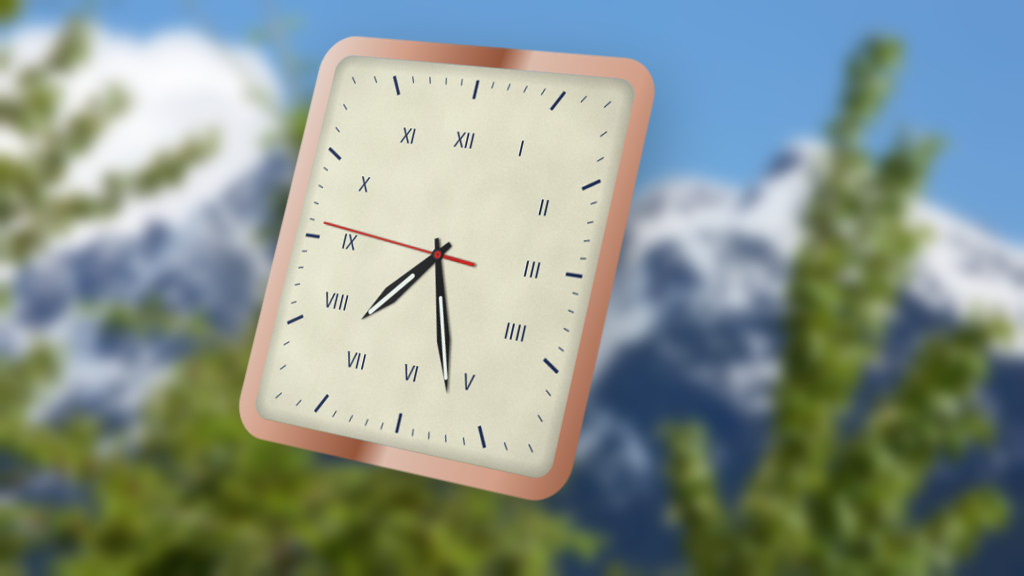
7:26:46
